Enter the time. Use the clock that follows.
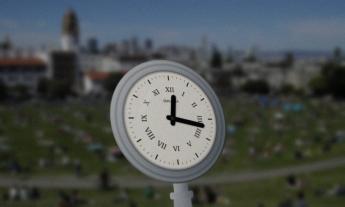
12:17
